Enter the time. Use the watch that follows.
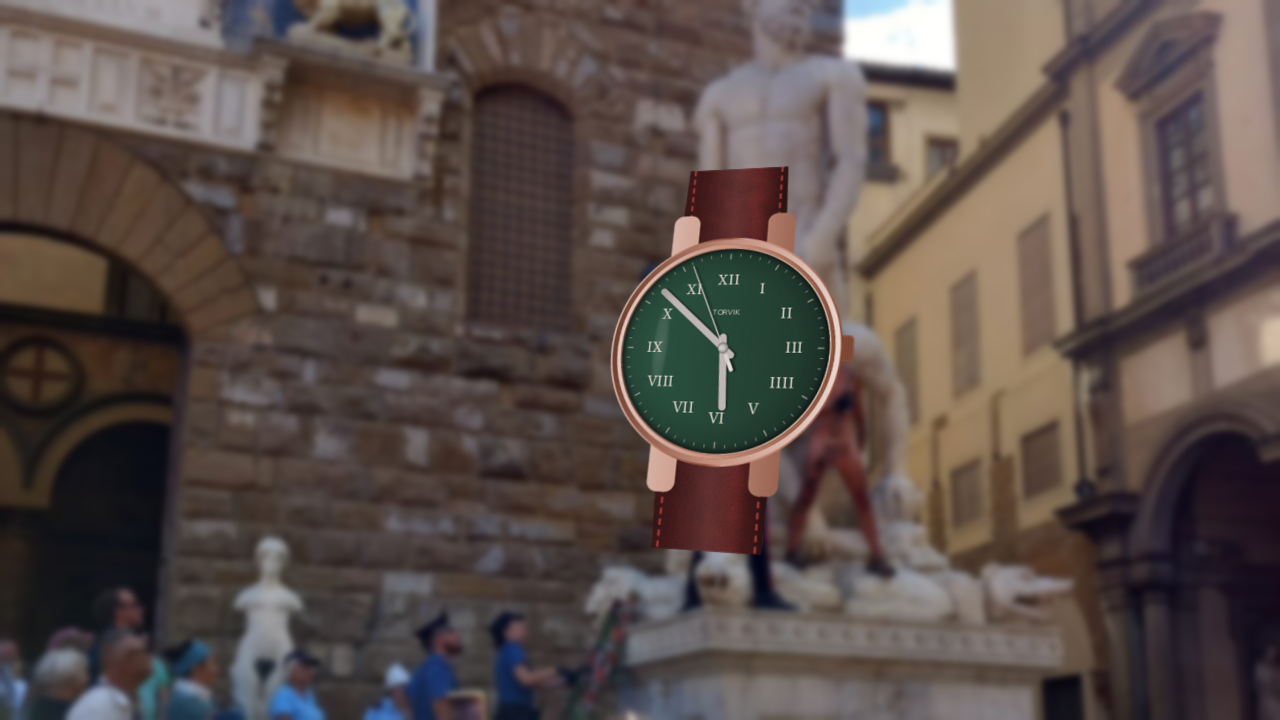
5:51:56
